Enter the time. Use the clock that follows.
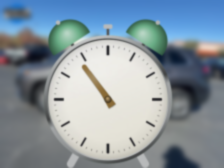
10:54
